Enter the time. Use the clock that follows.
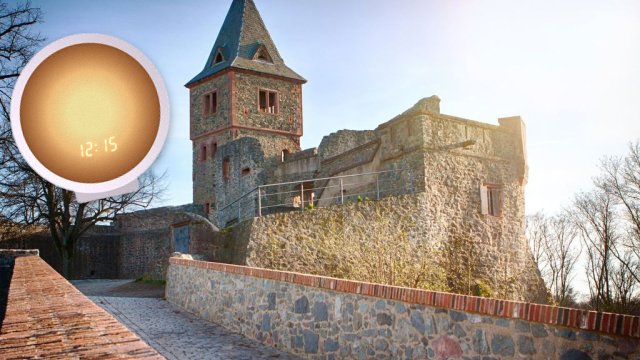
12:15
